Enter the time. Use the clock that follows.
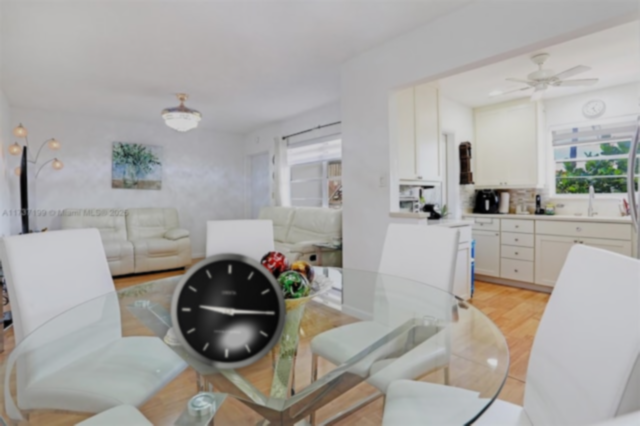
9:15
